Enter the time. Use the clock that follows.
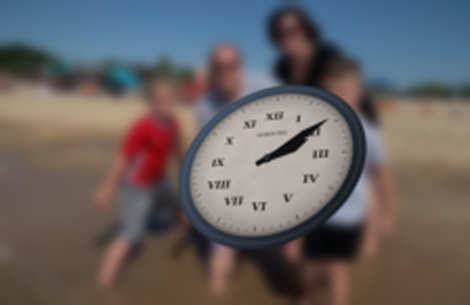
2:09
